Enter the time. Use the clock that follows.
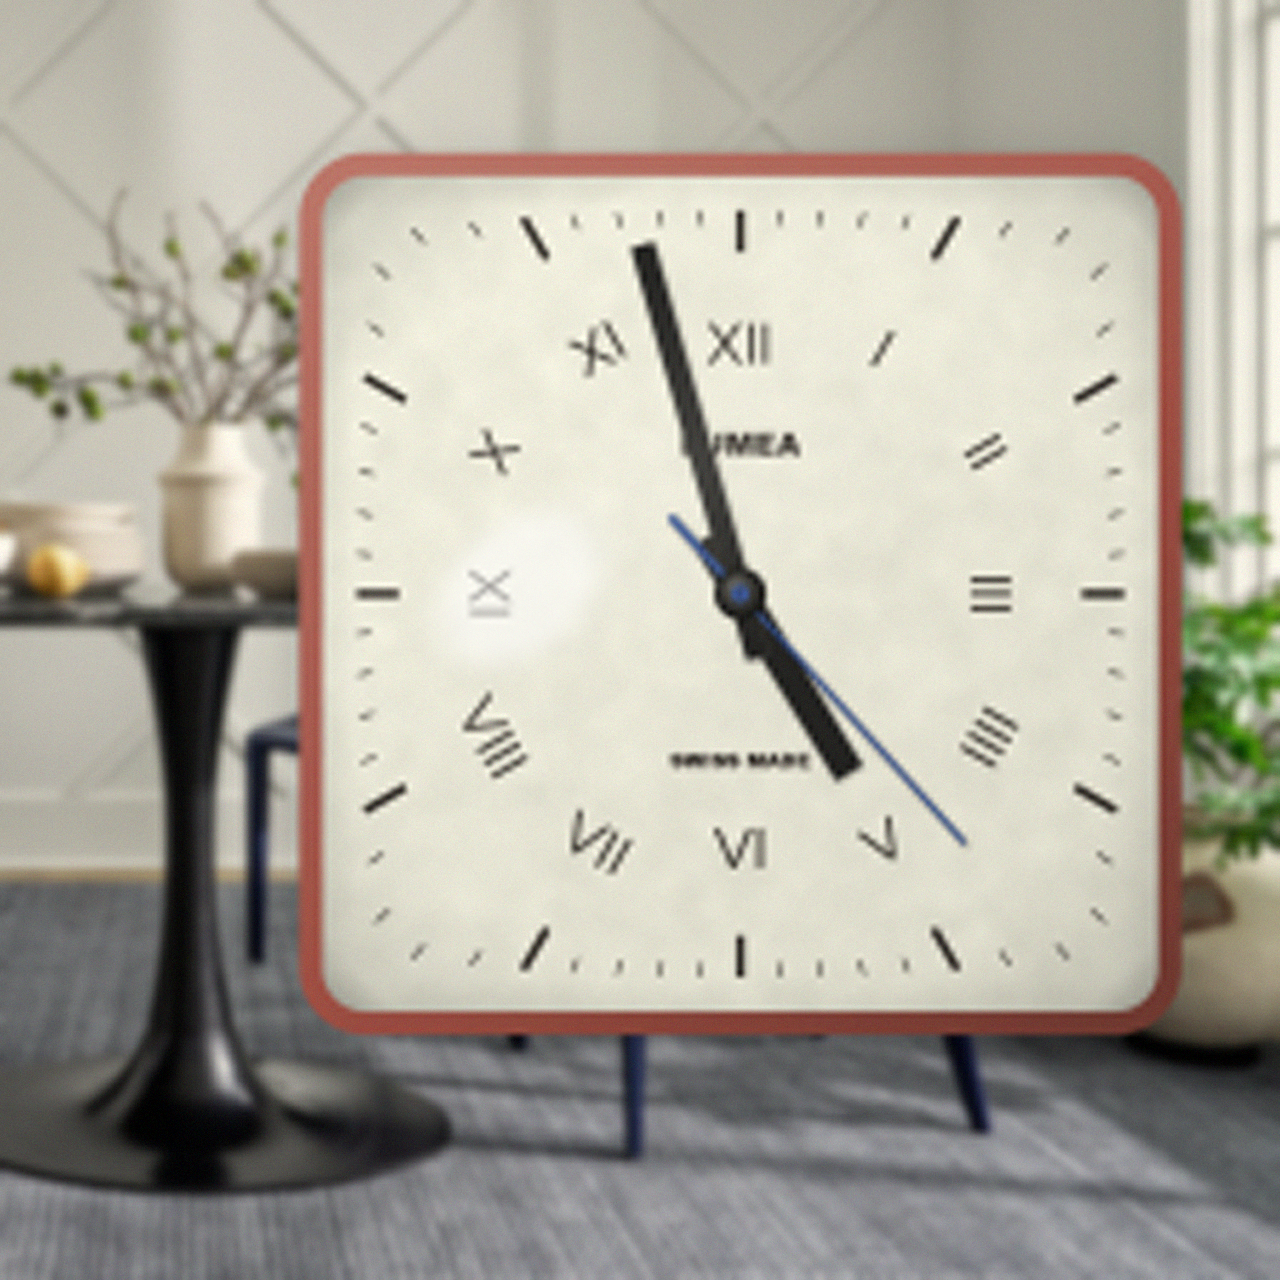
4:57:23
